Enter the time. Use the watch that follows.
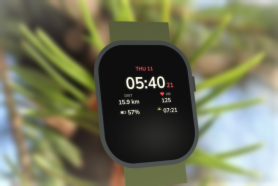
5:40
